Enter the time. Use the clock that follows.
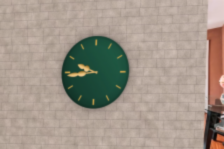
9:44
